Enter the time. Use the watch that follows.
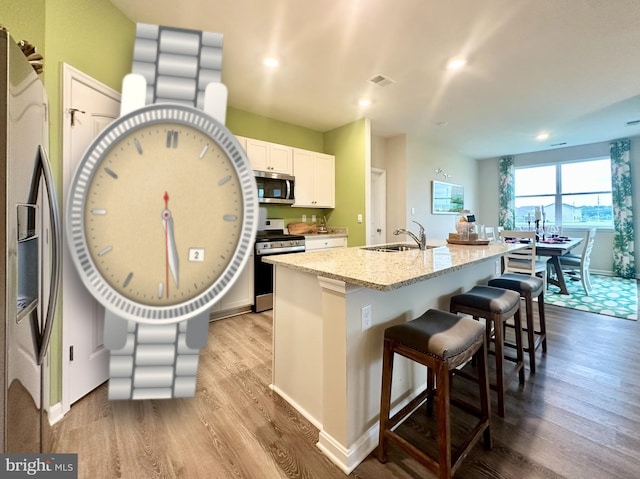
5:27:29
